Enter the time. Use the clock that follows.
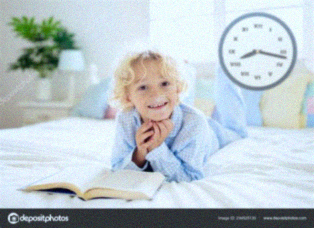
8:17
